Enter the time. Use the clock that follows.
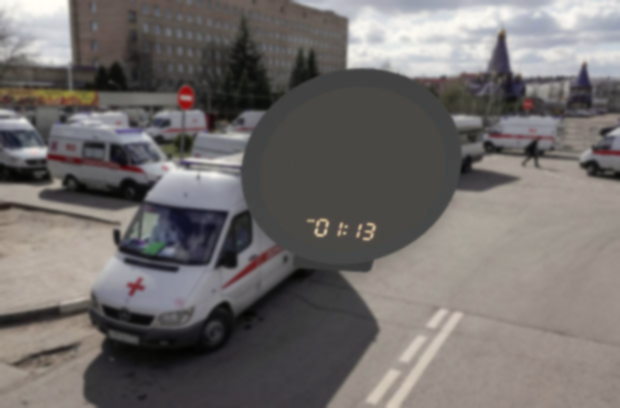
1:13
